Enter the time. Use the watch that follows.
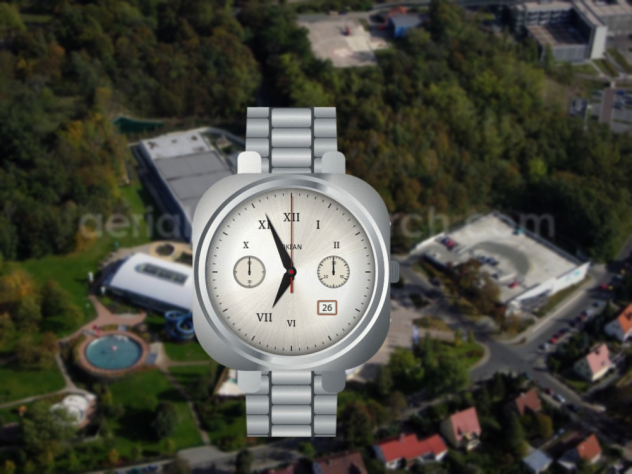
6:56
